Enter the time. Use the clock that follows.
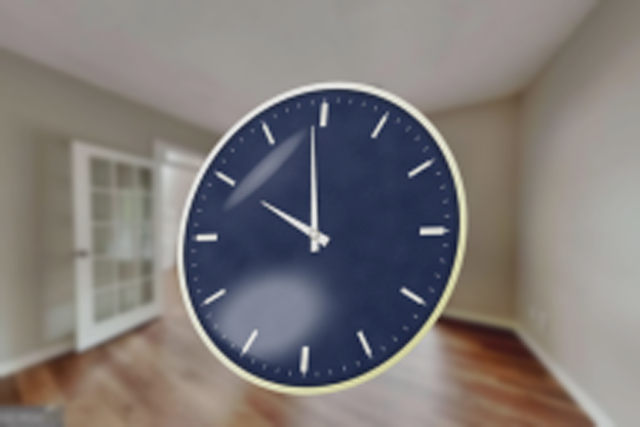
9:59
